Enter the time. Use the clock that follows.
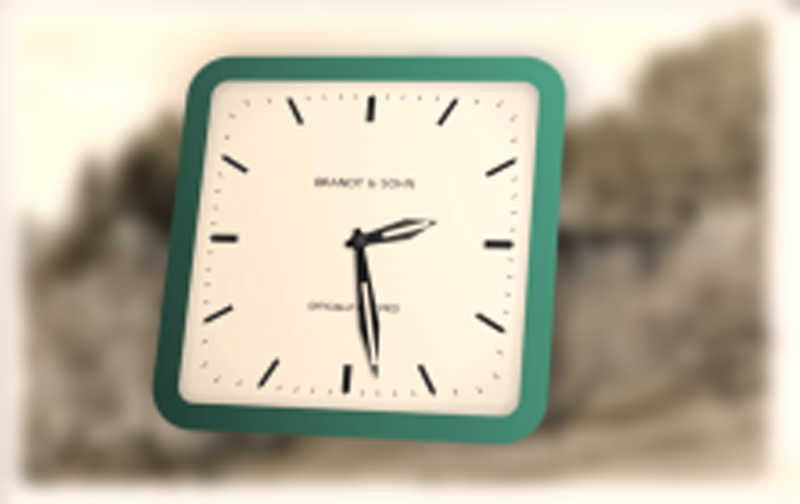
2:28
